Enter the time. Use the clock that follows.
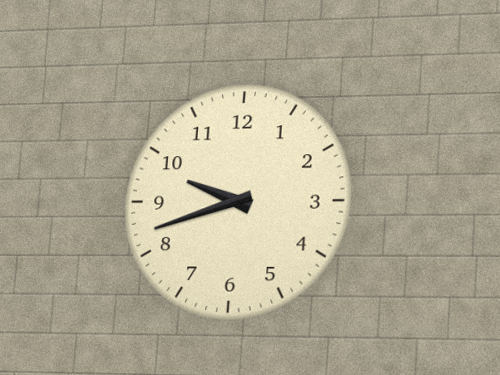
9:42
